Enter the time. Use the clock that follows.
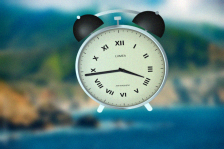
3:44
